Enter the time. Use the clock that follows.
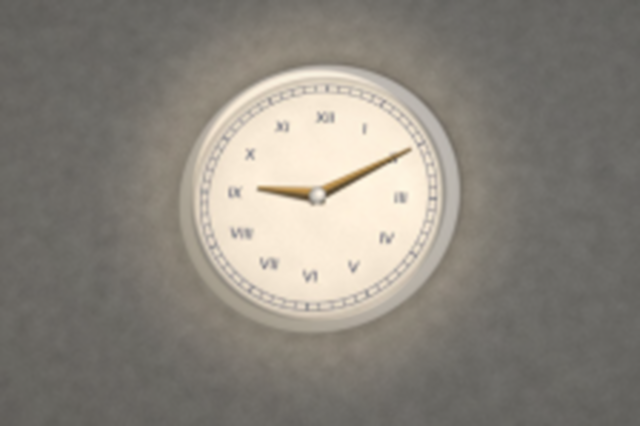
9:10
